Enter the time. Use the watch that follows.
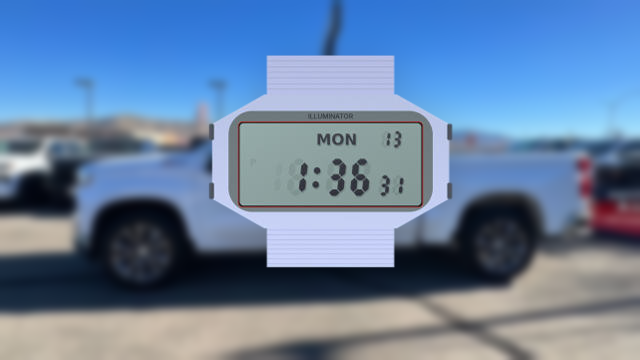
1:36:31
